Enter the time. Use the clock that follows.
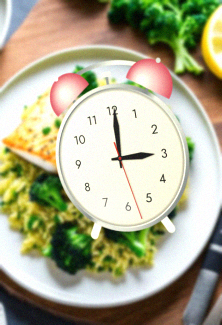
3:00:28
